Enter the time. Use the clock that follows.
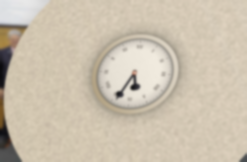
5:34
